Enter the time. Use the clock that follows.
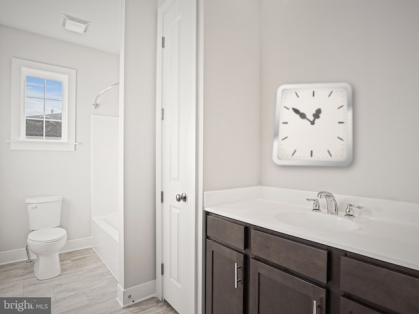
12:51
